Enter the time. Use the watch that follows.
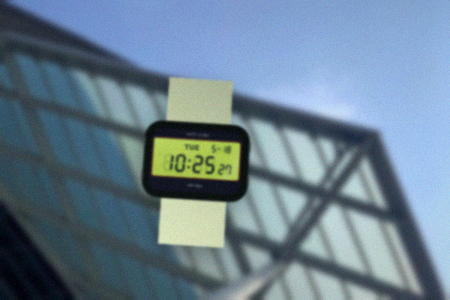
10:25
